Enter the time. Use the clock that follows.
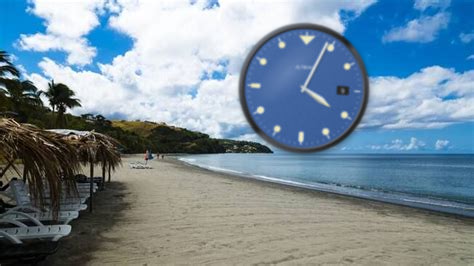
4:04
